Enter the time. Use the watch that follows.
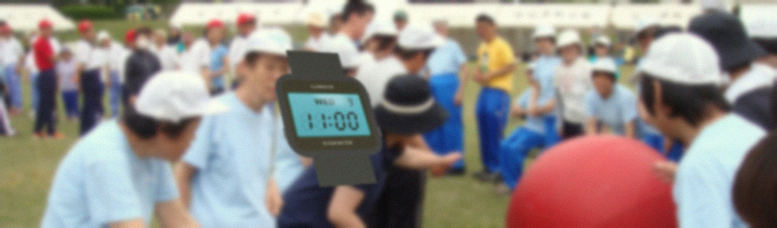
11:00
